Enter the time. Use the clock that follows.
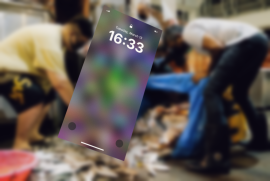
16:33
